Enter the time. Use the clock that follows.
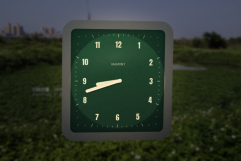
8:42
